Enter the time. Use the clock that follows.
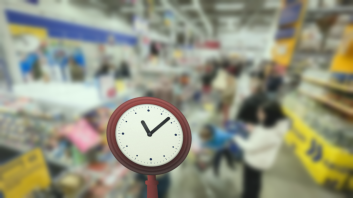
11:08
